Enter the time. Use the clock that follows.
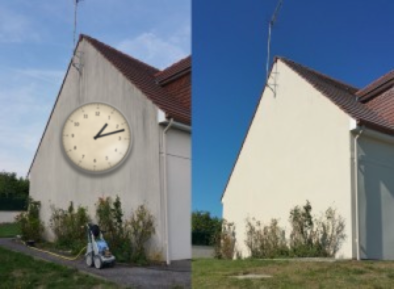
1:12
